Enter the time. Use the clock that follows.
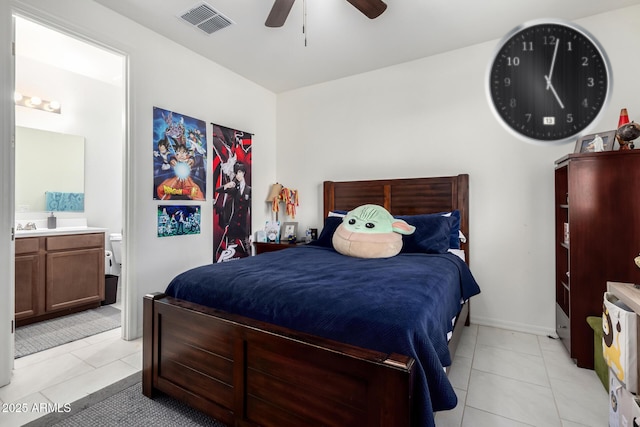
5:02
